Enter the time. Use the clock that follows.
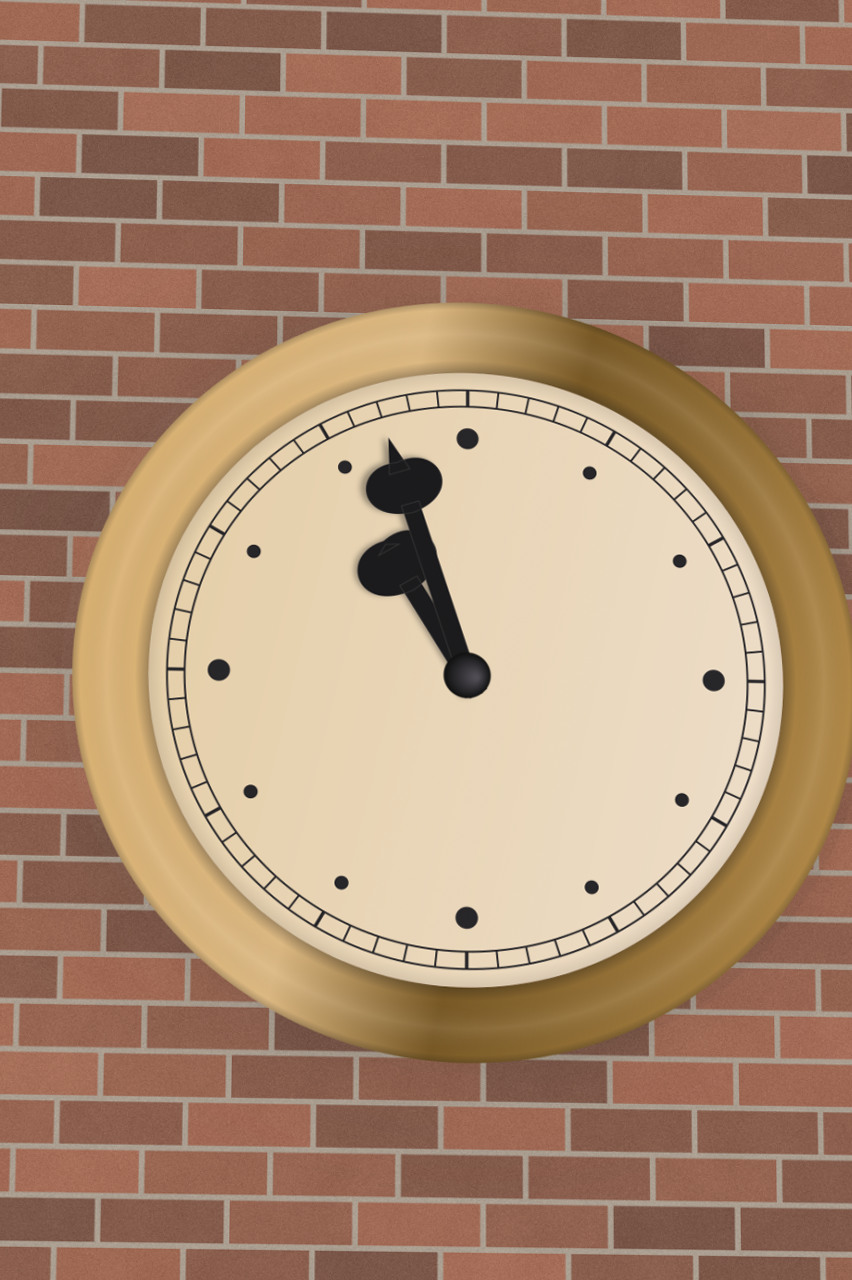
10:57
